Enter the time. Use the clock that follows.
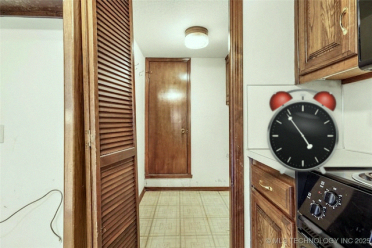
4:54
